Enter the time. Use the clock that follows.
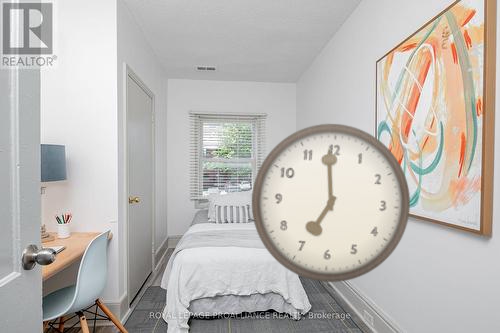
6:59
